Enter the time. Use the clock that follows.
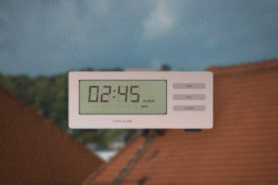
2:45
